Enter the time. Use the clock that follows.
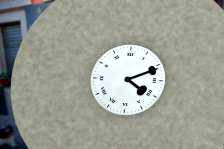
4:11
